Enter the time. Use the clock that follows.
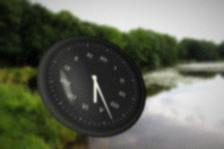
5:23
